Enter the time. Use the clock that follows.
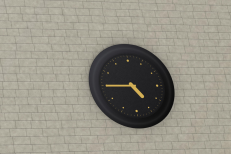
4:45
